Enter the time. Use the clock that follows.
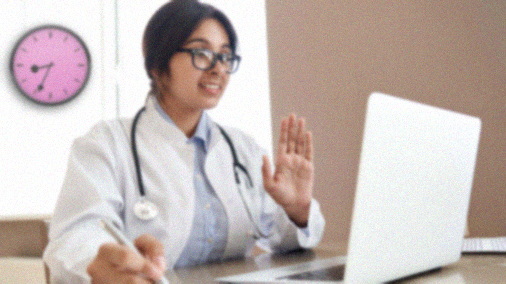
8:34
